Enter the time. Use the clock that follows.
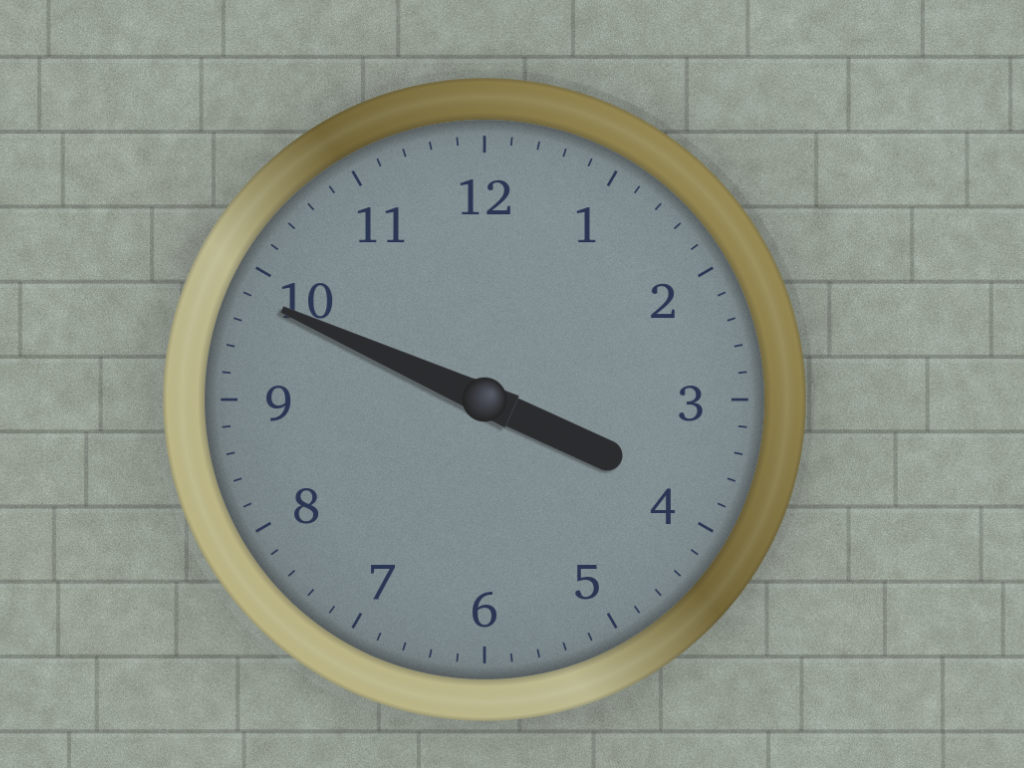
3:49
